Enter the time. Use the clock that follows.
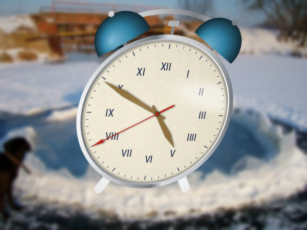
4:49:40
